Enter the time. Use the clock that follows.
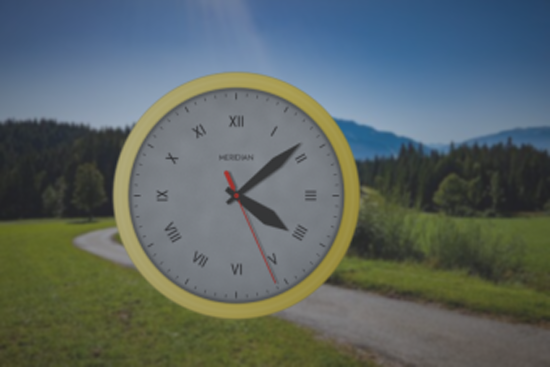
4:08:26
